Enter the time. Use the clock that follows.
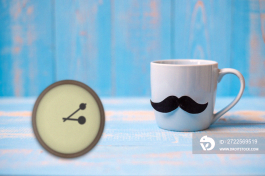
3:09
